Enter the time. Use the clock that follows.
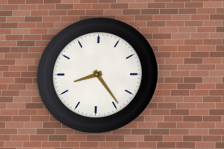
8:24
